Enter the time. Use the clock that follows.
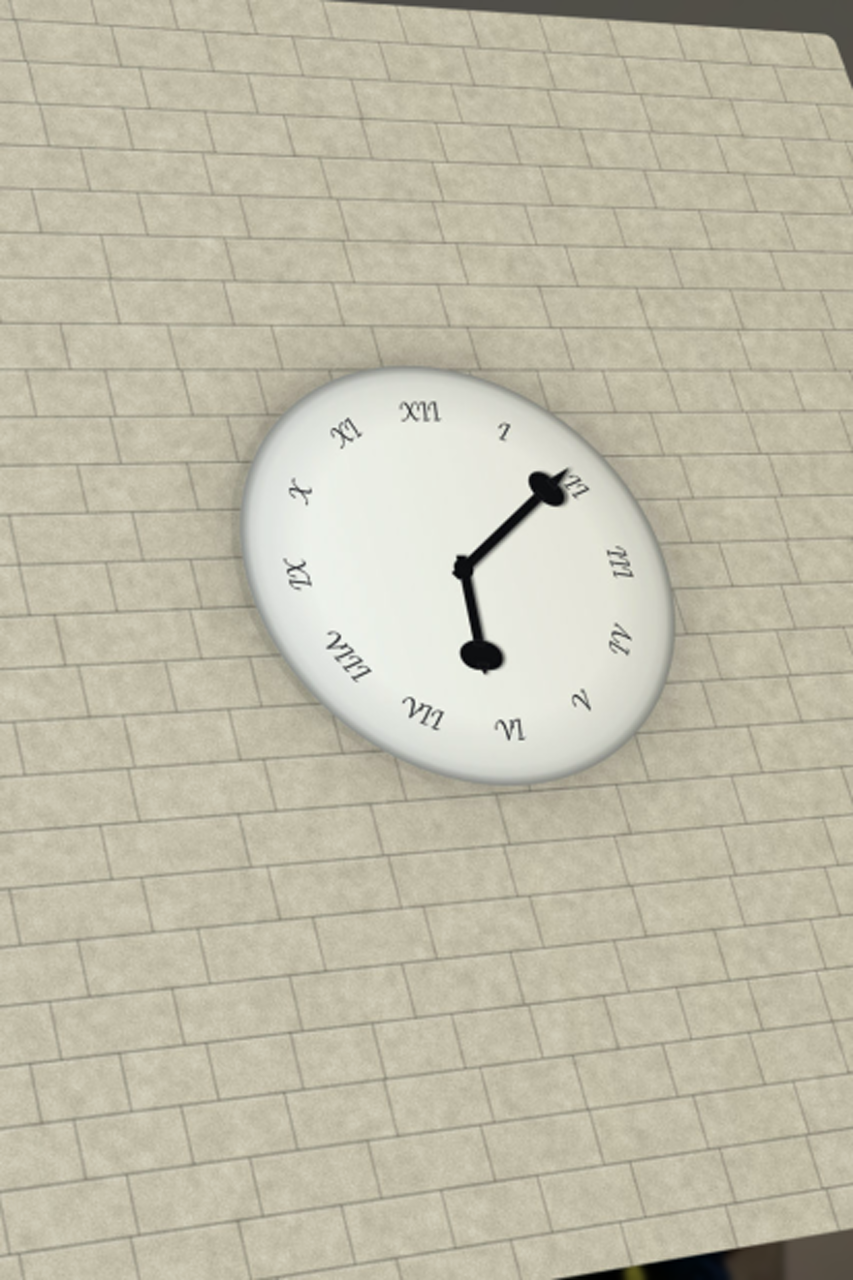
6:09
